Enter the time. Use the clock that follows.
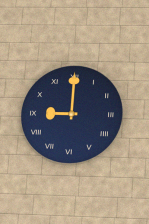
9:00
